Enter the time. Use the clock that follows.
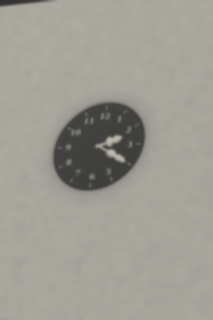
2:20
